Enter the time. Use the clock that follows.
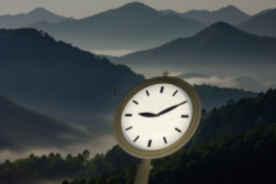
9:10
